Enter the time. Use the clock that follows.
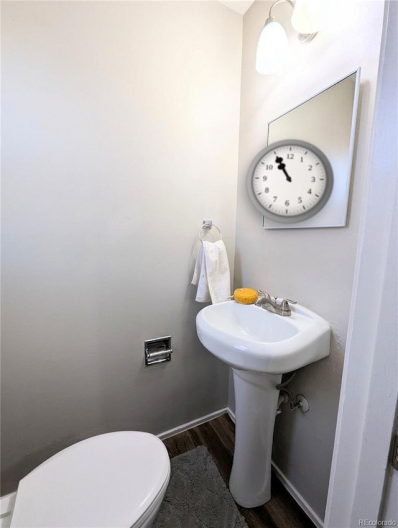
10:55
